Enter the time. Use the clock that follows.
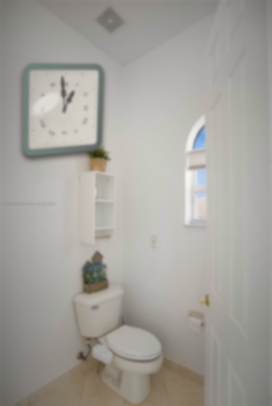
12:59
